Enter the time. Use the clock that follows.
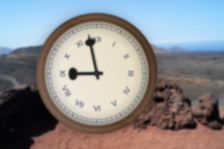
8:58
